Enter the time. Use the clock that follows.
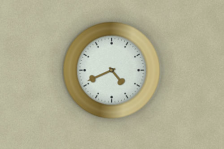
4:41
